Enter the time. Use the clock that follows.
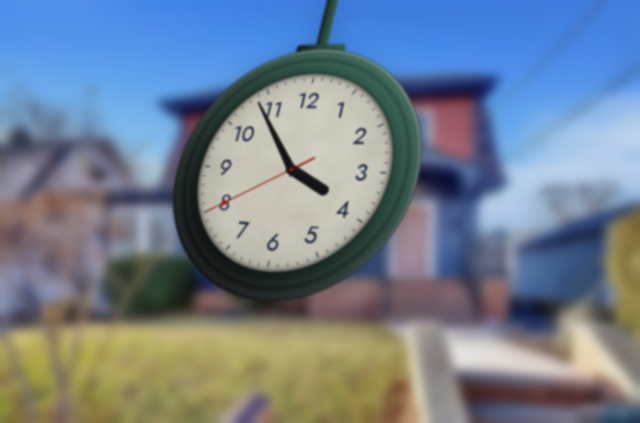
3:53:40
